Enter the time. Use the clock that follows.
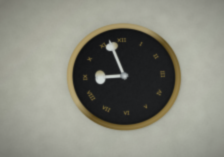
8:57
